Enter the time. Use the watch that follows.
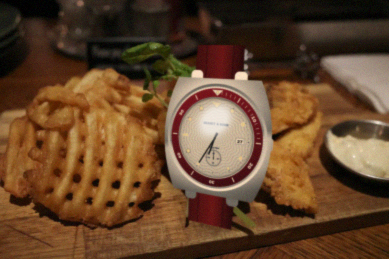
6:35
